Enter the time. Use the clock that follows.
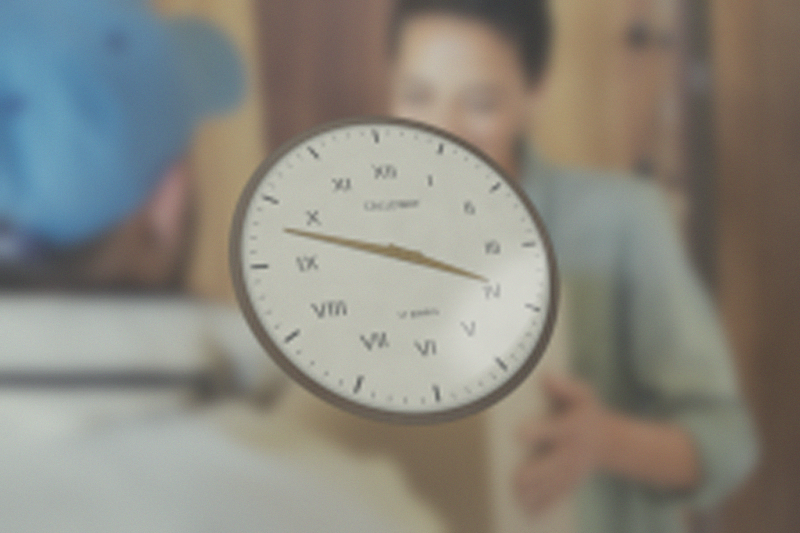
3:48
